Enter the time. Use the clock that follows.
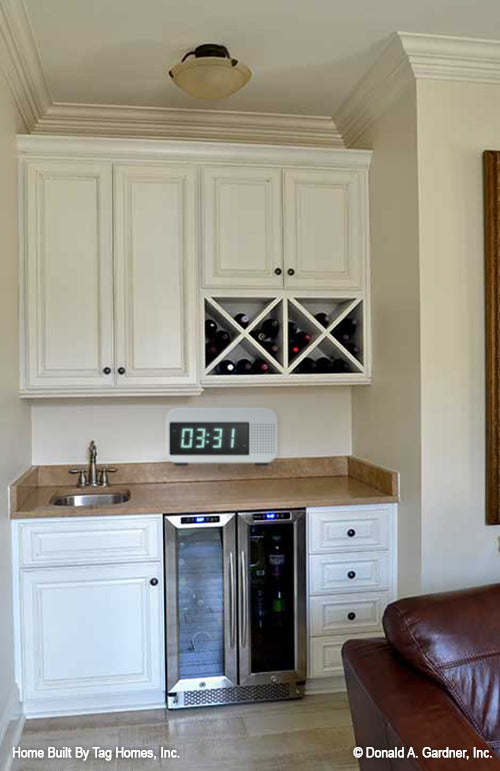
3:31
